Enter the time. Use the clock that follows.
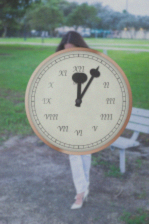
12:05
